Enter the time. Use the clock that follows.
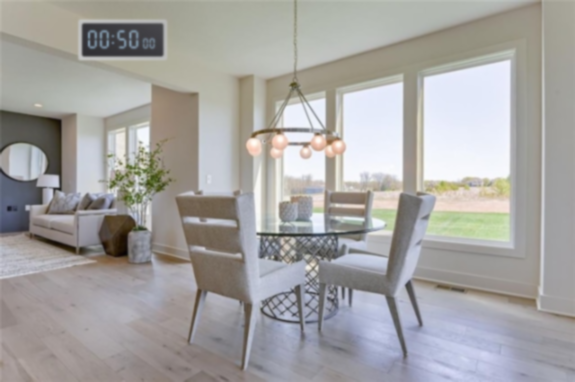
0:50
